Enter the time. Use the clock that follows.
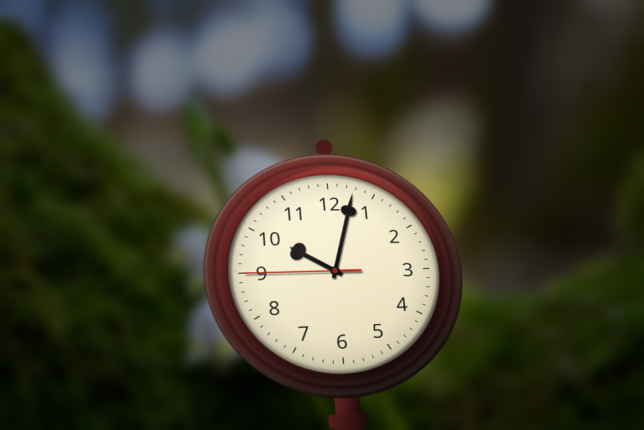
10:02:45
